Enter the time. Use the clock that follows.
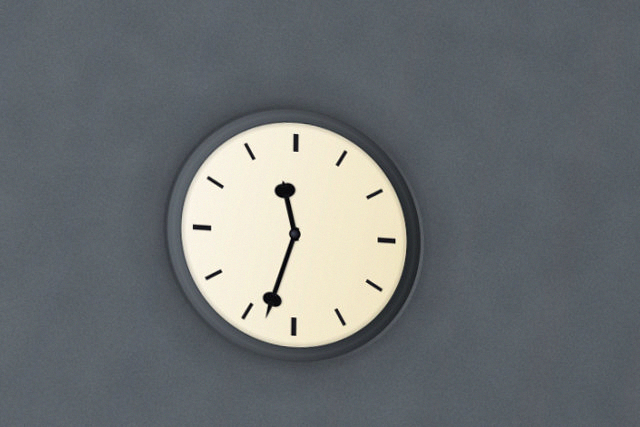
11:33
